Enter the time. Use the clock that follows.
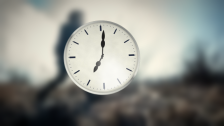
7:01
